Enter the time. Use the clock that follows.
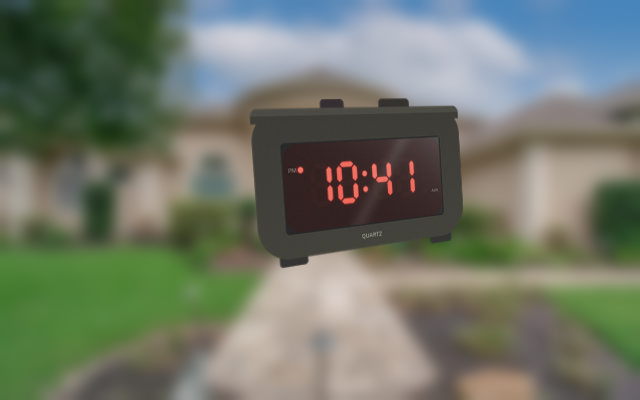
10:41
